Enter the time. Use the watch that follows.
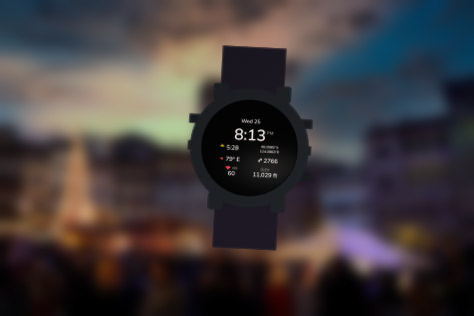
8:13
